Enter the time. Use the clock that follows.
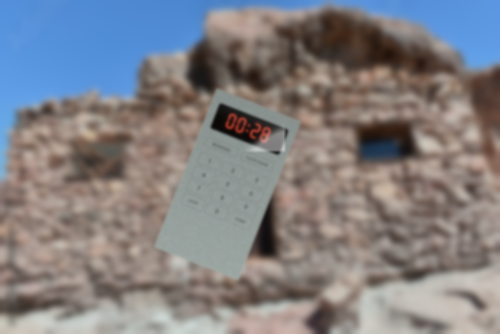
0:28
